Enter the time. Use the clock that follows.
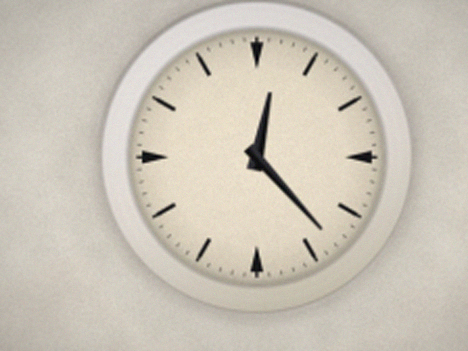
12:23
